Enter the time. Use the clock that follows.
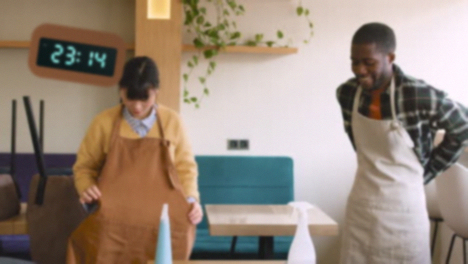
23:14
